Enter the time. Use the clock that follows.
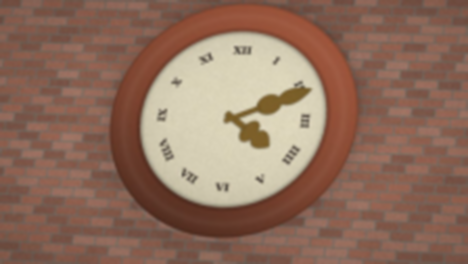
4:11
